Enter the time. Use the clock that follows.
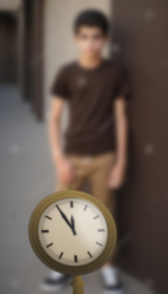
11:55
